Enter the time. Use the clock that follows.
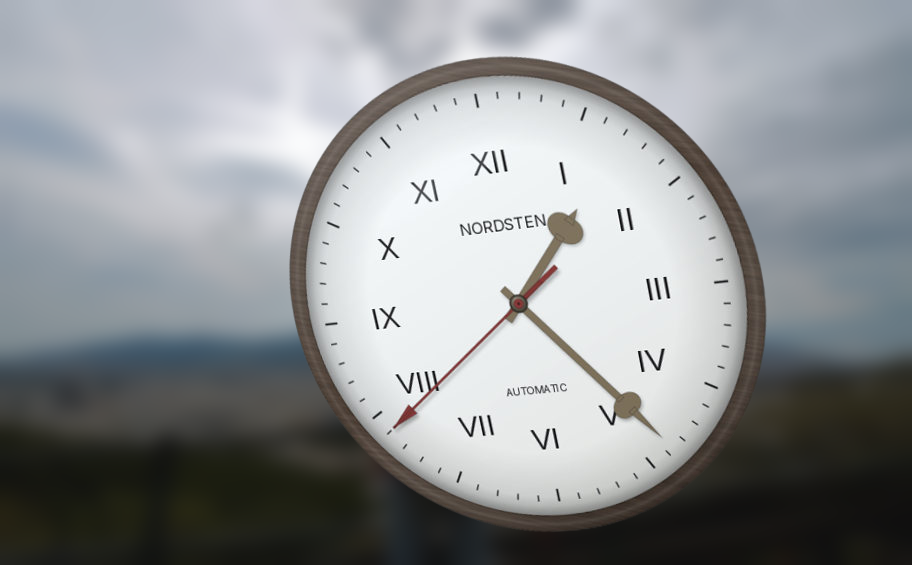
1:23:39
